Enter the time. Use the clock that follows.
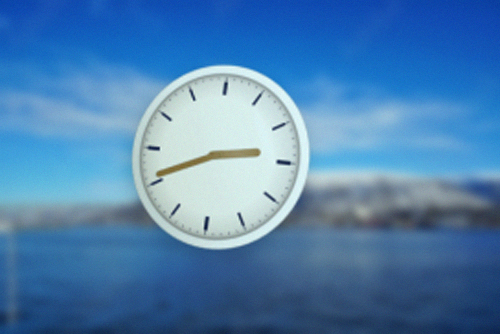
2:41
